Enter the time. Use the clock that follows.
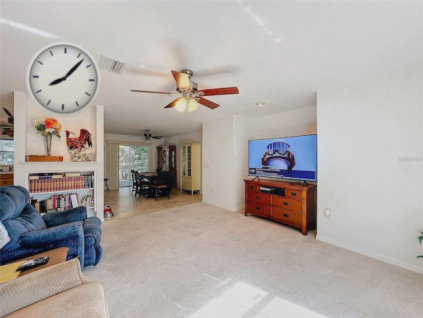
8:07
